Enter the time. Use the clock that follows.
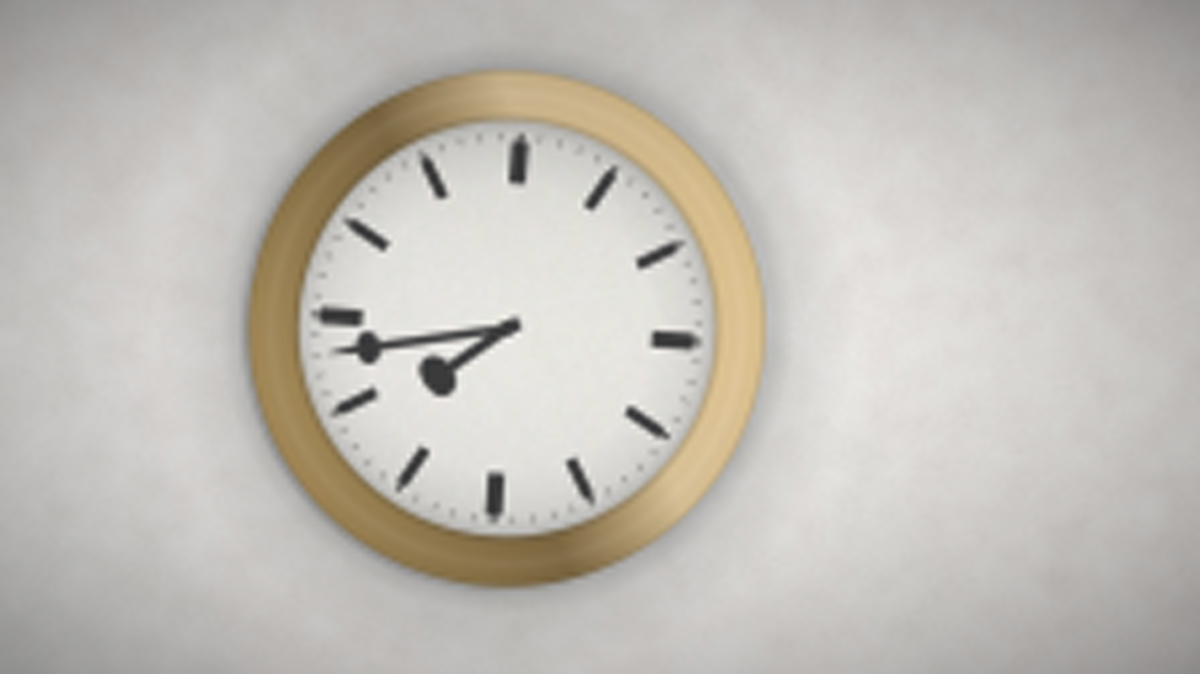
7:43
